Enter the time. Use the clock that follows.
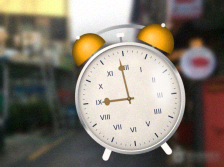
8:59
